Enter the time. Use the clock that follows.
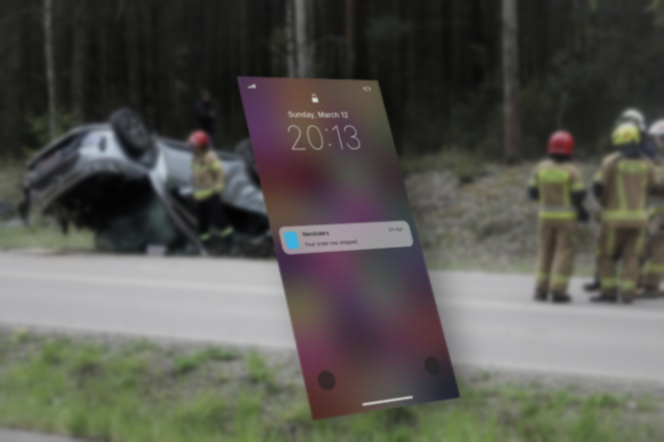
20:13
